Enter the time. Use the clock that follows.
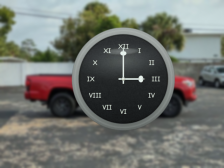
3:00
